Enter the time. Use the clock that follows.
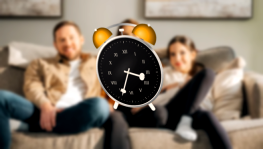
3:34
